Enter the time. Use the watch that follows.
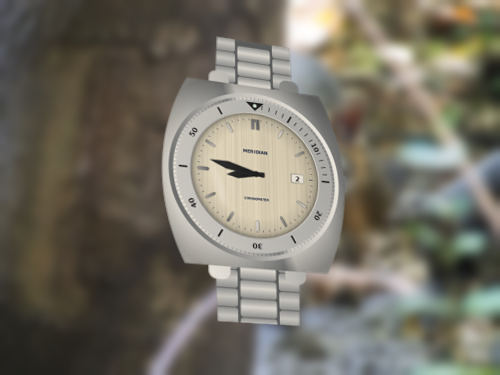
8:47
